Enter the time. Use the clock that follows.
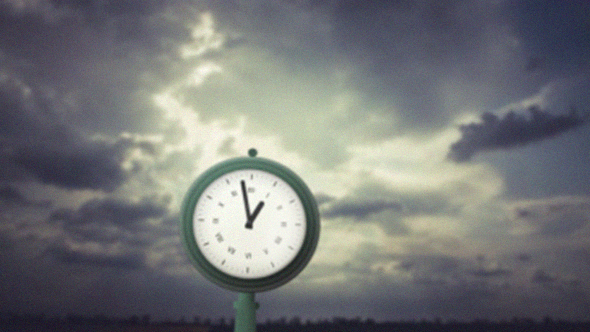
12:58
